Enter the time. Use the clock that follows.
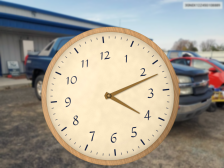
4:12
